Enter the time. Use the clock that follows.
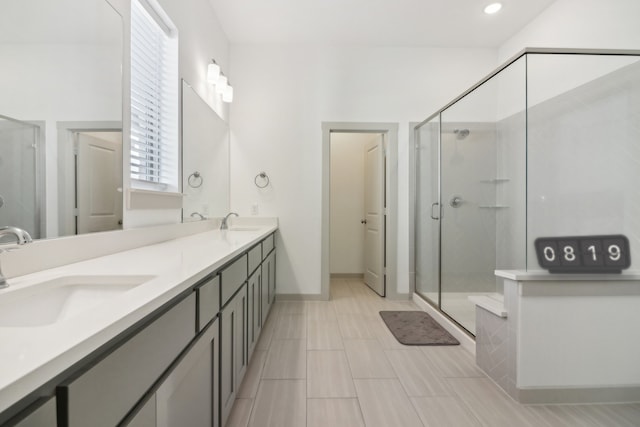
8:19
